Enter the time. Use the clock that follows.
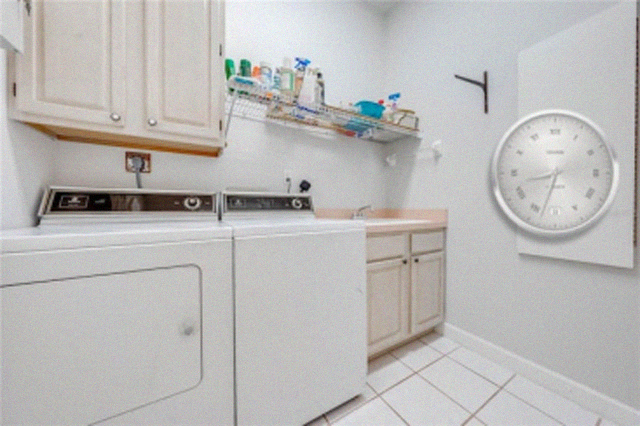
8:33
